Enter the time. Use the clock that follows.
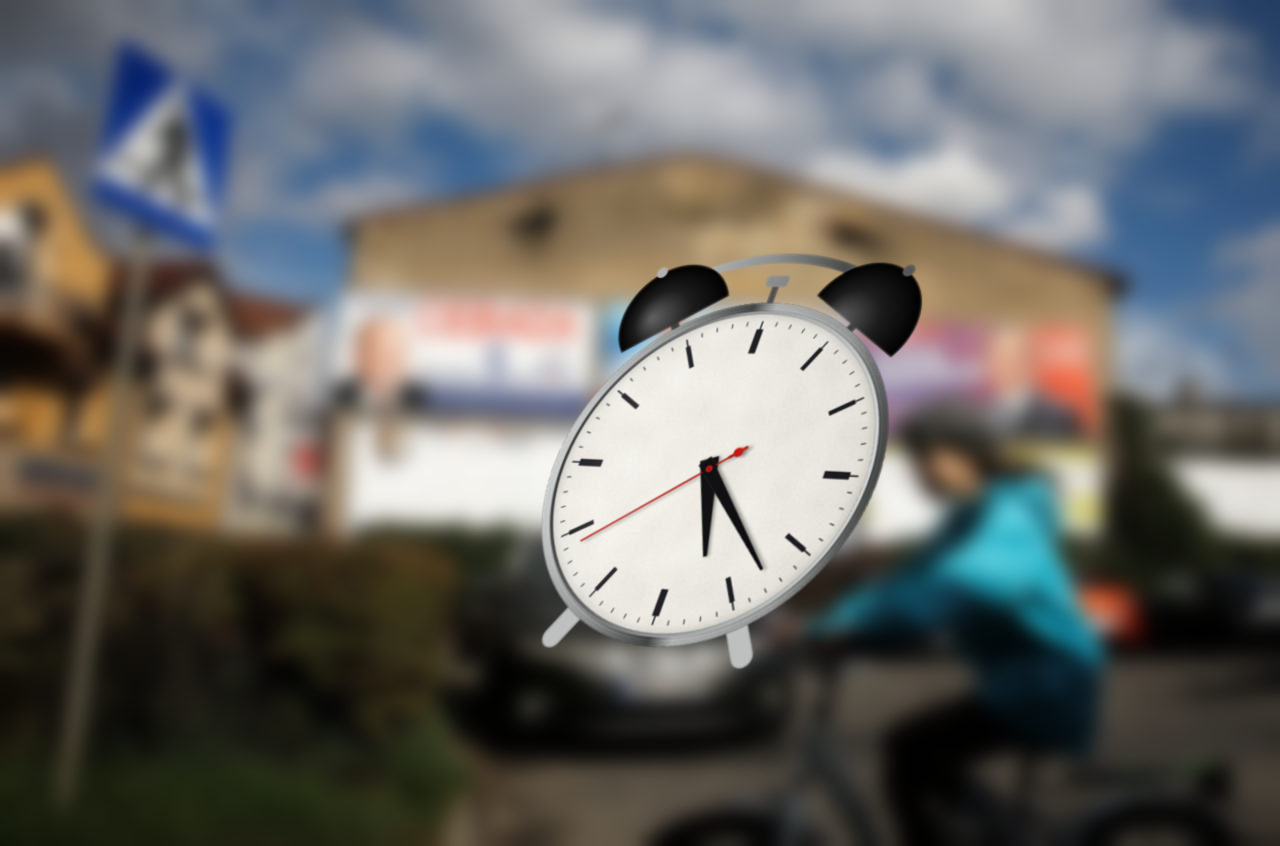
5:22:39
